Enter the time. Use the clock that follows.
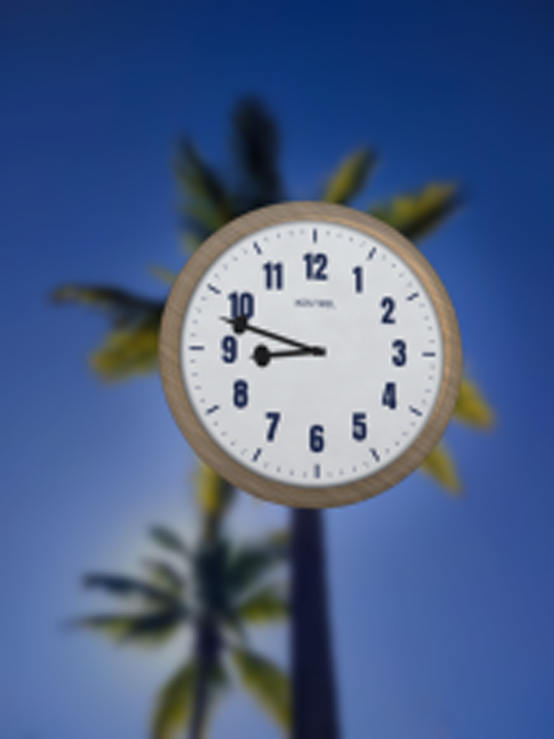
8:48
